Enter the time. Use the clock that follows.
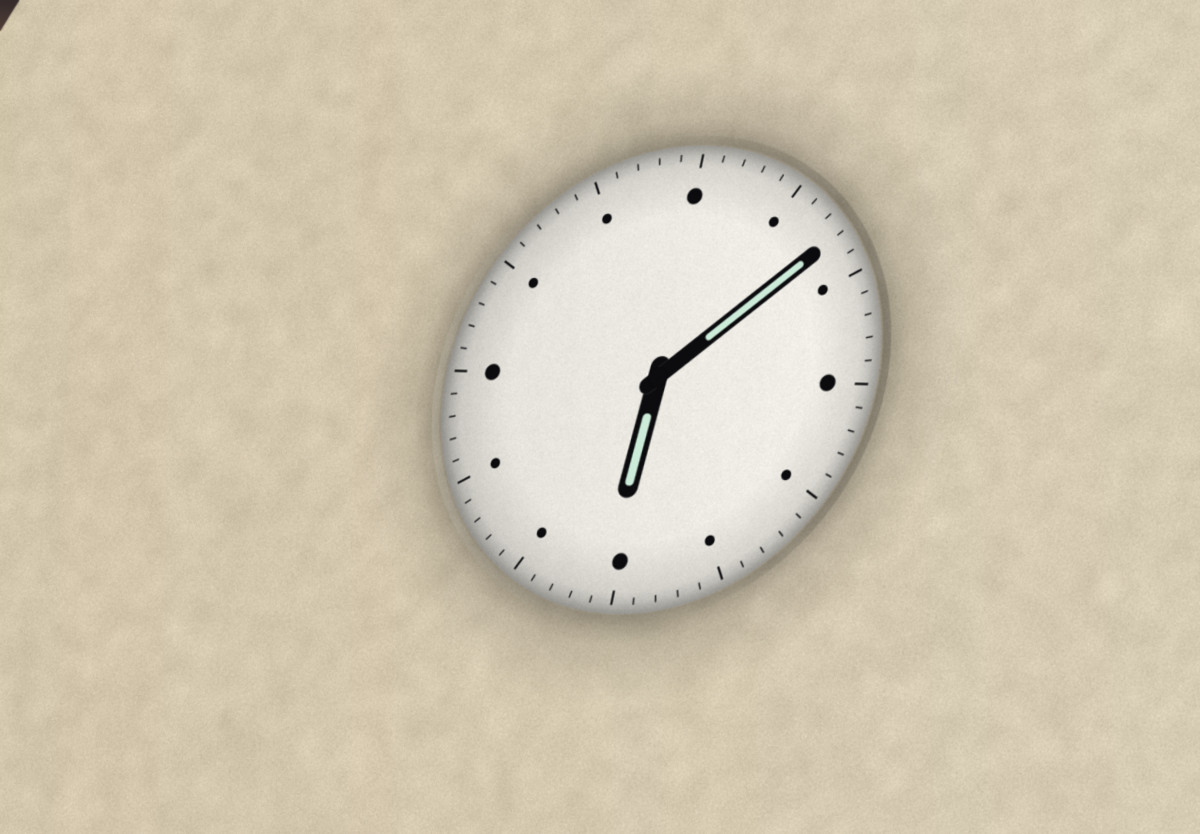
6:08
